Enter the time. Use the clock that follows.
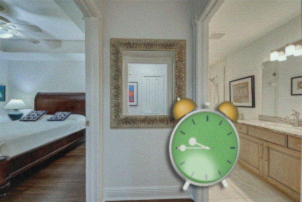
9:45
